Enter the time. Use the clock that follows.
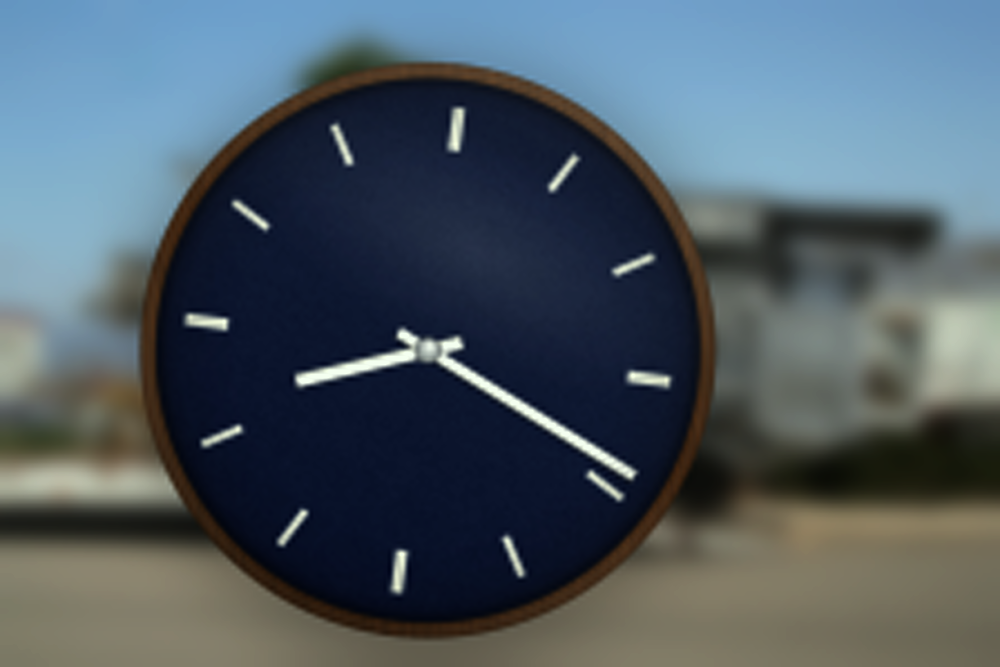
8:19
